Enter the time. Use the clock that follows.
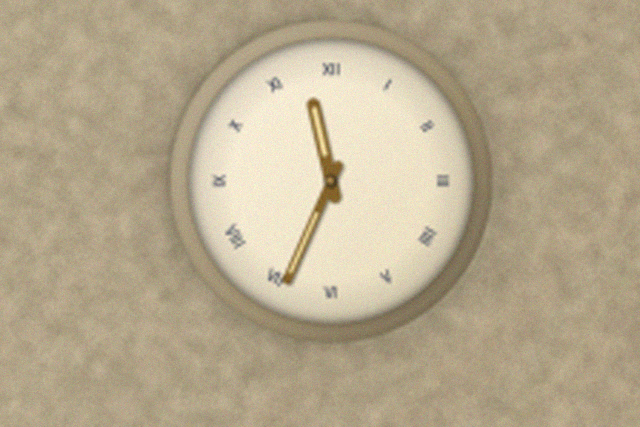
11:34
